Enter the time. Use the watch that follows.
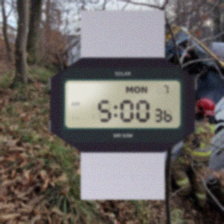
5:00:36
